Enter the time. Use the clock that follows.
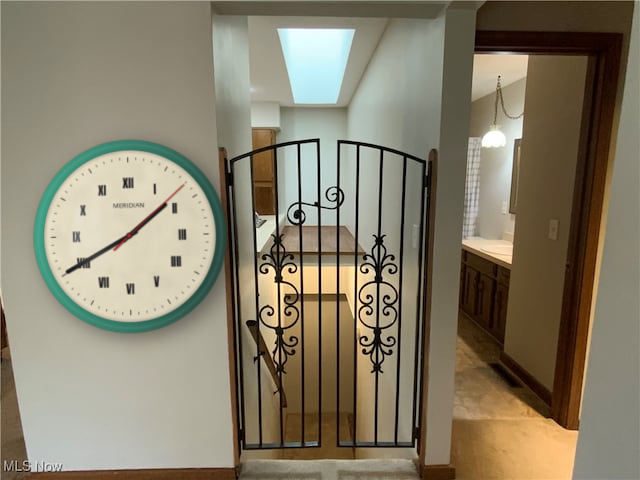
1:40:08
